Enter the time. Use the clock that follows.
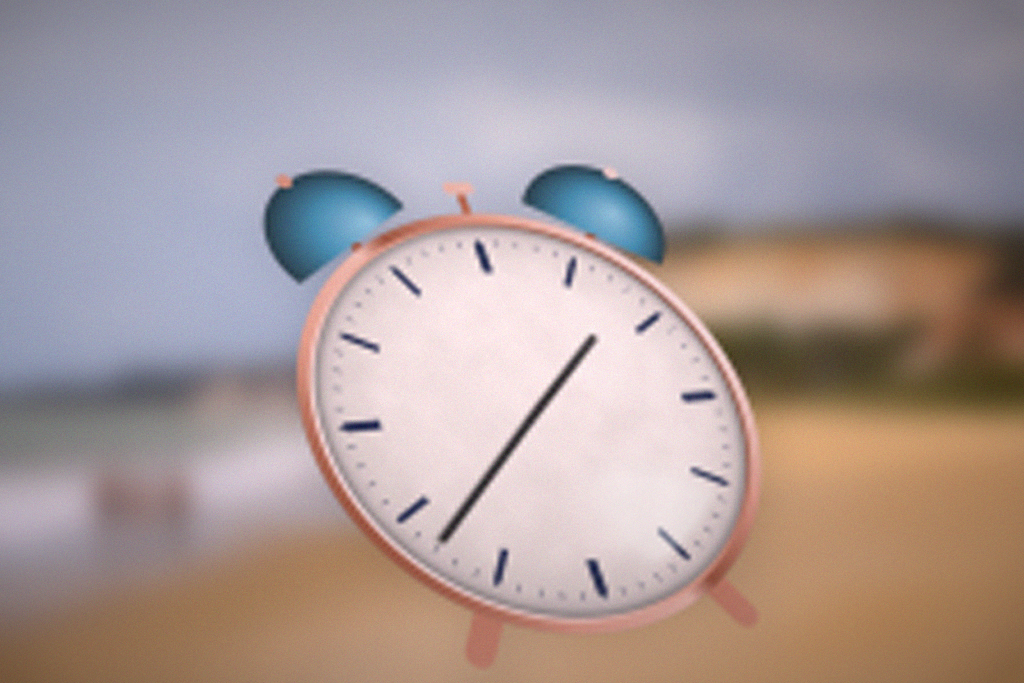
1:38
